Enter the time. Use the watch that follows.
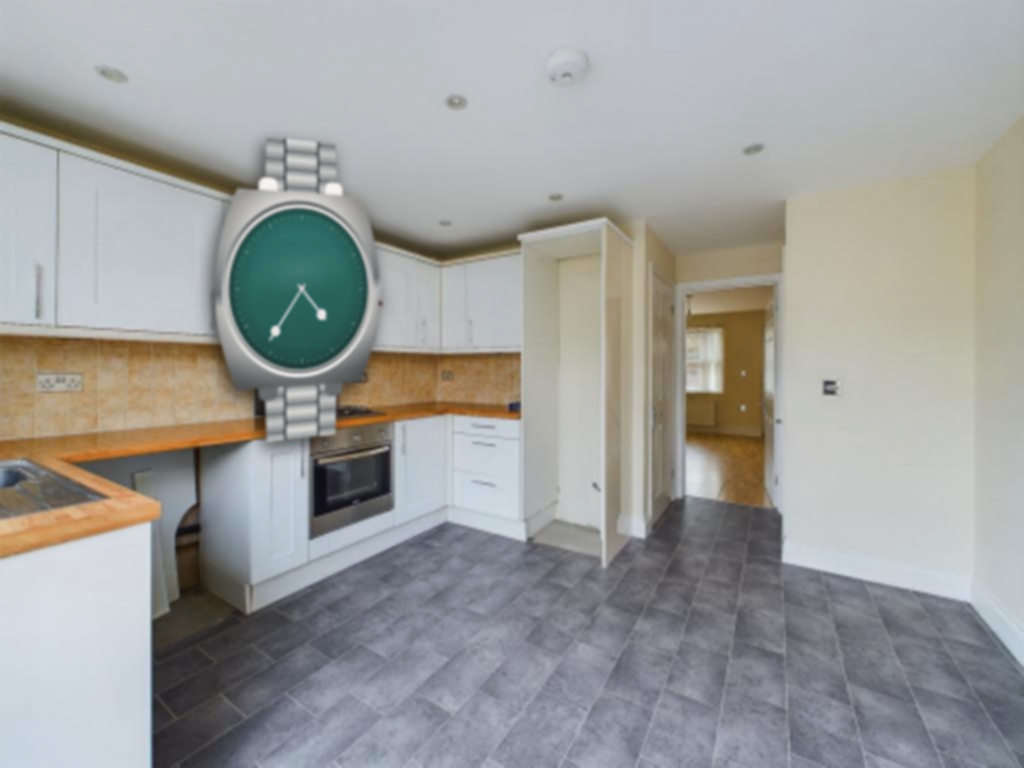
4:36
